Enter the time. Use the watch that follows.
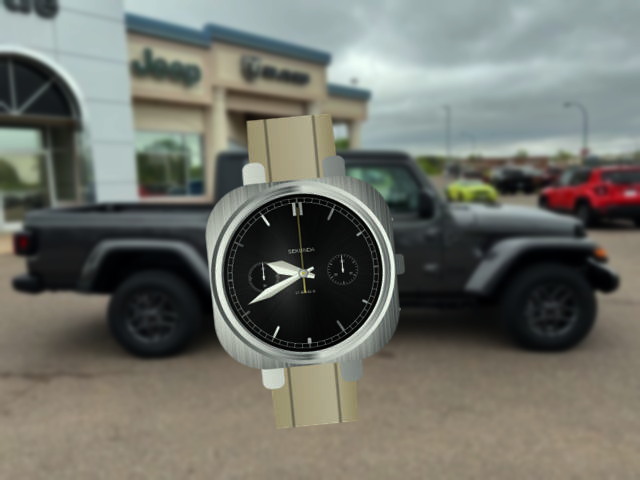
9:41
